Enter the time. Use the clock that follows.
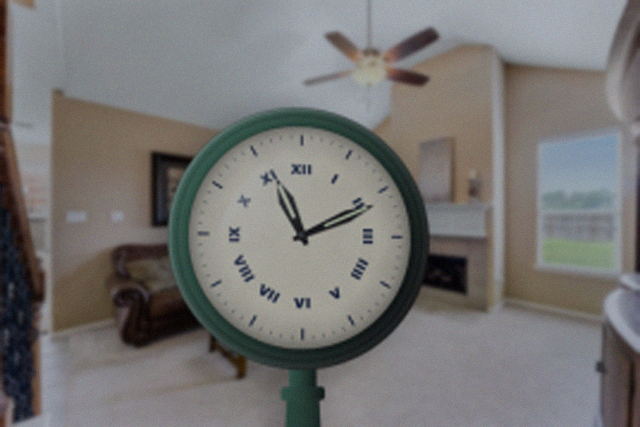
11:11
